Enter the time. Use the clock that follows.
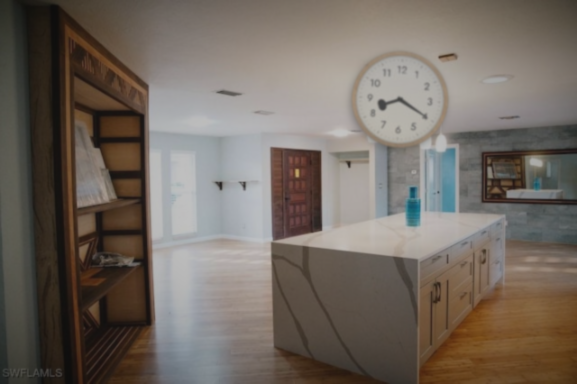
8:20
